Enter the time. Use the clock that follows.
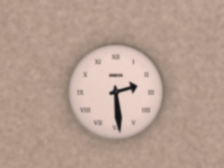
2:29
